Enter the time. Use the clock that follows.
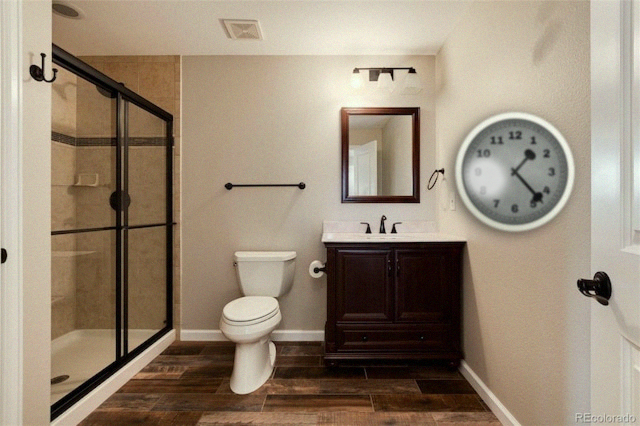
1:23
